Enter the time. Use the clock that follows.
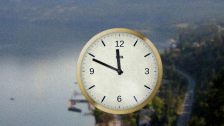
11:49
